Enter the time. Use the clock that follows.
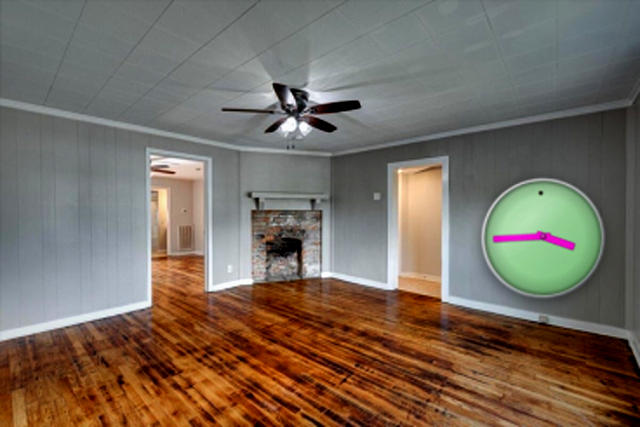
3:45
